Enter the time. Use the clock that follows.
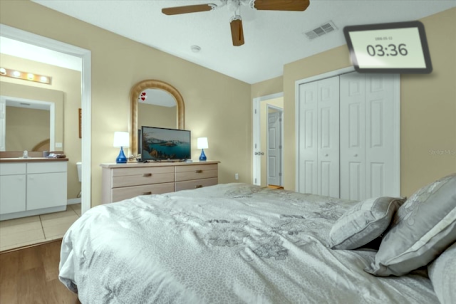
3:36
